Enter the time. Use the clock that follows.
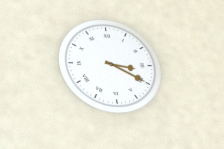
3:20
